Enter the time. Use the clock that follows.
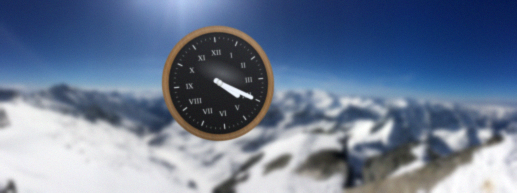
4:20
